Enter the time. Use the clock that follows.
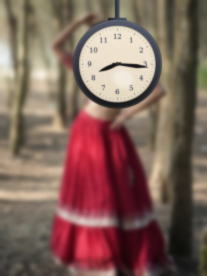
8:16
